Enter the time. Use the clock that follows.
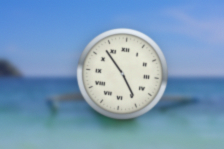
4:53
